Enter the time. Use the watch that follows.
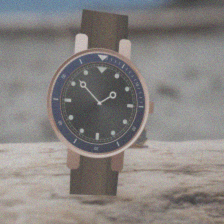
1:52
